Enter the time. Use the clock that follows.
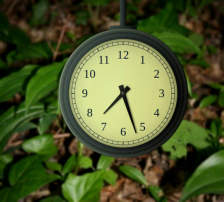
7:27
